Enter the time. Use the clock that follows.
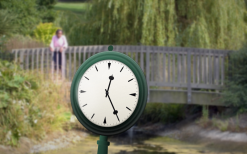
12:25
